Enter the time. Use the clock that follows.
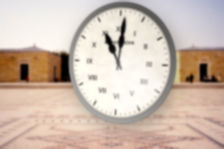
11:01
